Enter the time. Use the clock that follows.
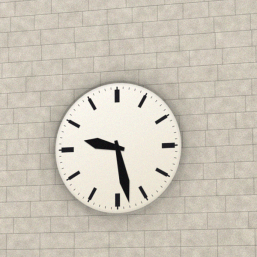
9:28
